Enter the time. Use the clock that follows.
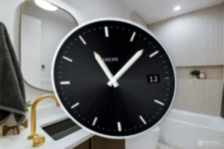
11:08
